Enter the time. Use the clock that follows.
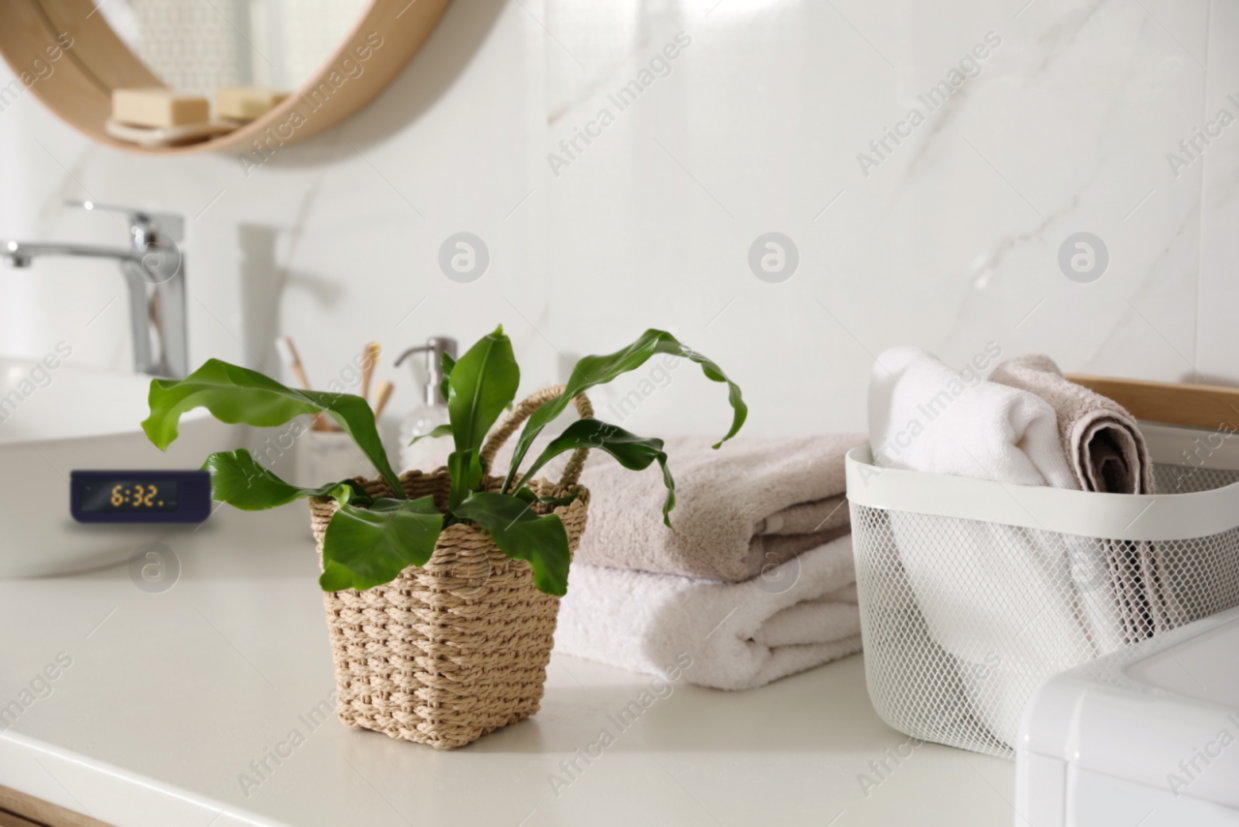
6:32
